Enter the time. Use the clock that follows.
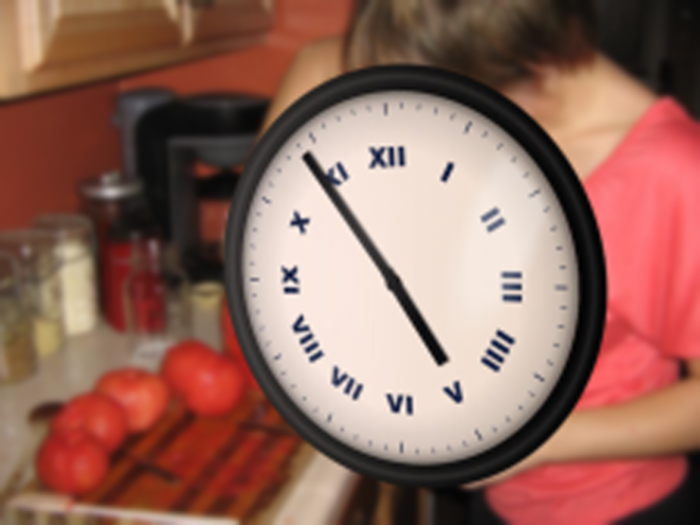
4:54
